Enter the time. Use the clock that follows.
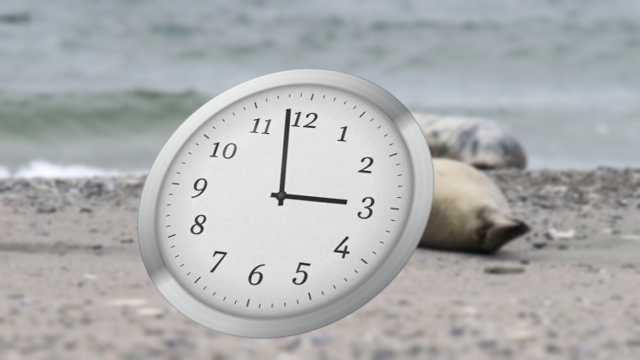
2:58
